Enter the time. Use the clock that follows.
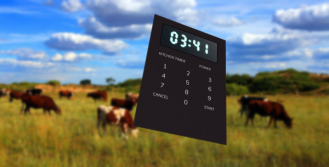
3:41
